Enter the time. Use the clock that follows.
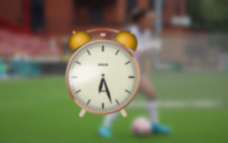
6:27
